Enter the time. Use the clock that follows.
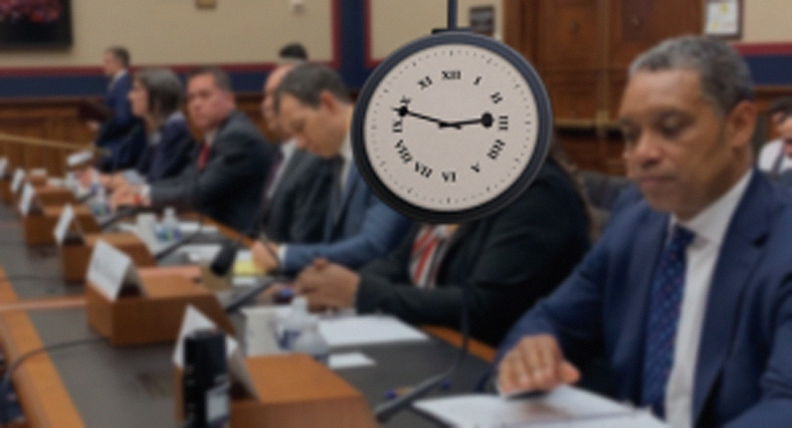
2:48
